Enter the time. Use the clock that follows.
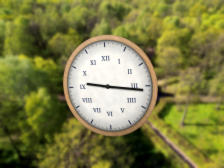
9:16
